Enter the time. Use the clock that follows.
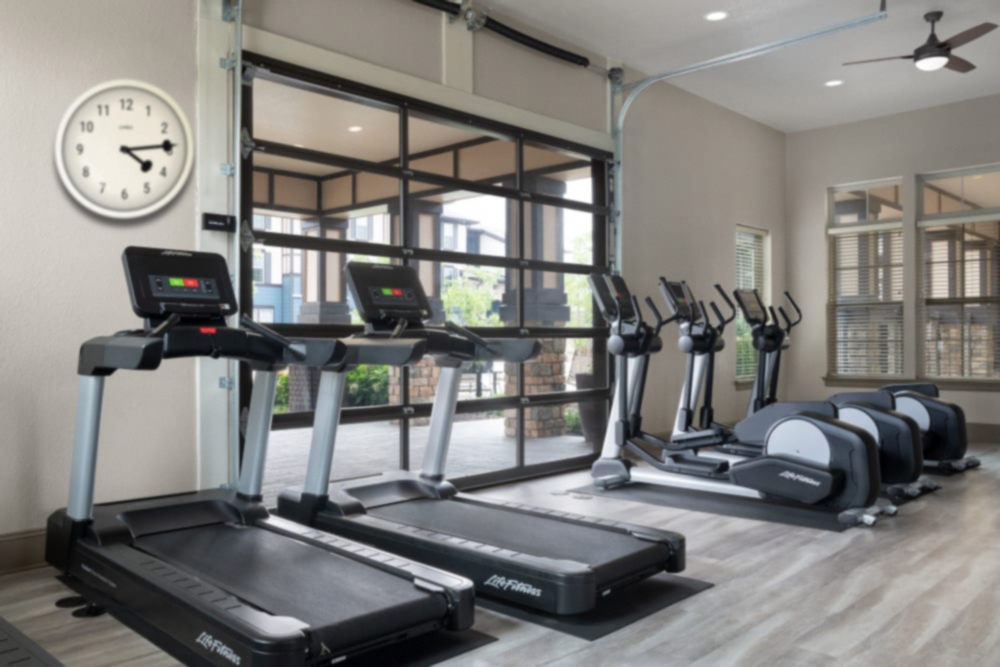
4:14
